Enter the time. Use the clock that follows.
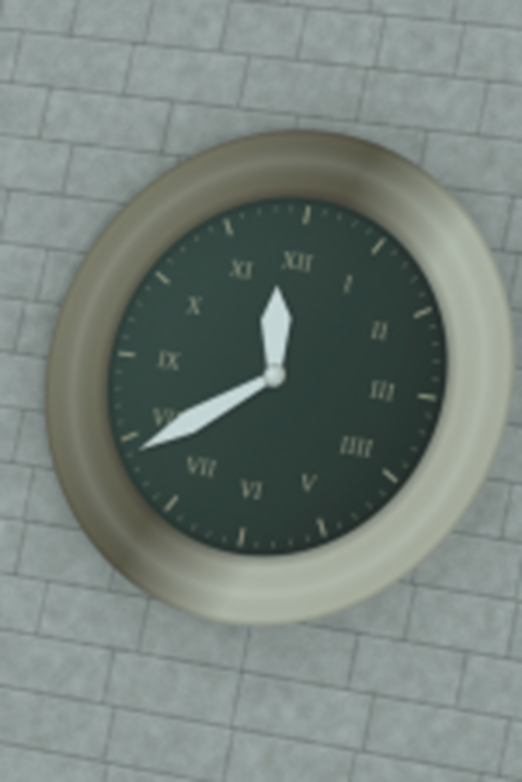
11:39
